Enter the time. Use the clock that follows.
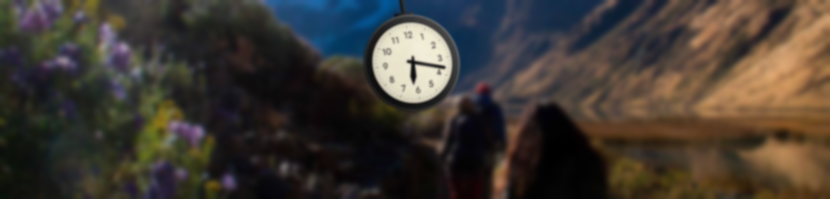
6:18
